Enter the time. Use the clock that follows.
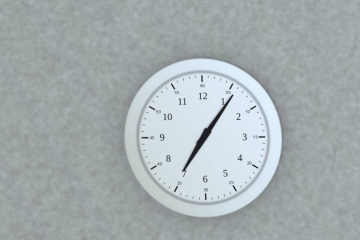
7:06
